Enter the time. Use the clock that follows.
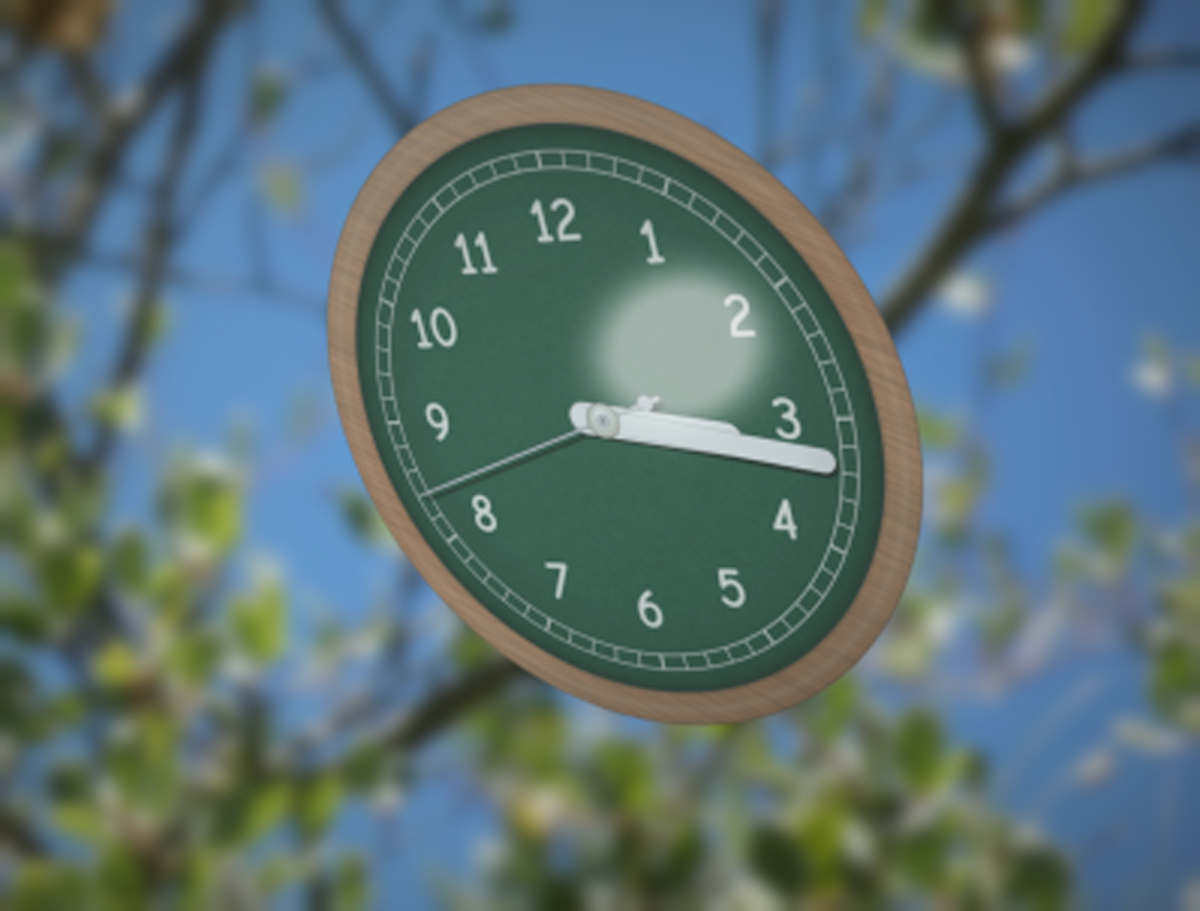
3:16:42
